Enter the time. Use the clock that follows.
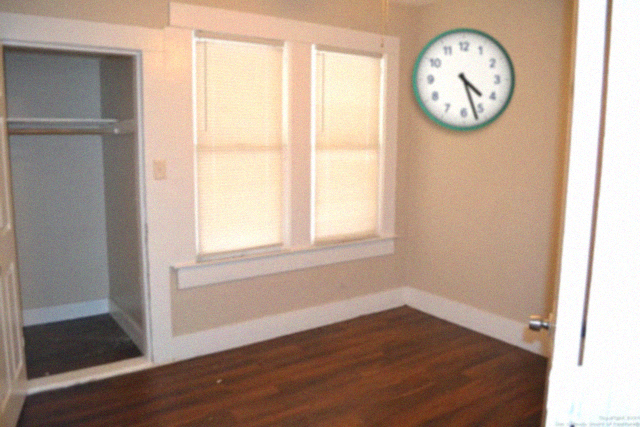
4:27
